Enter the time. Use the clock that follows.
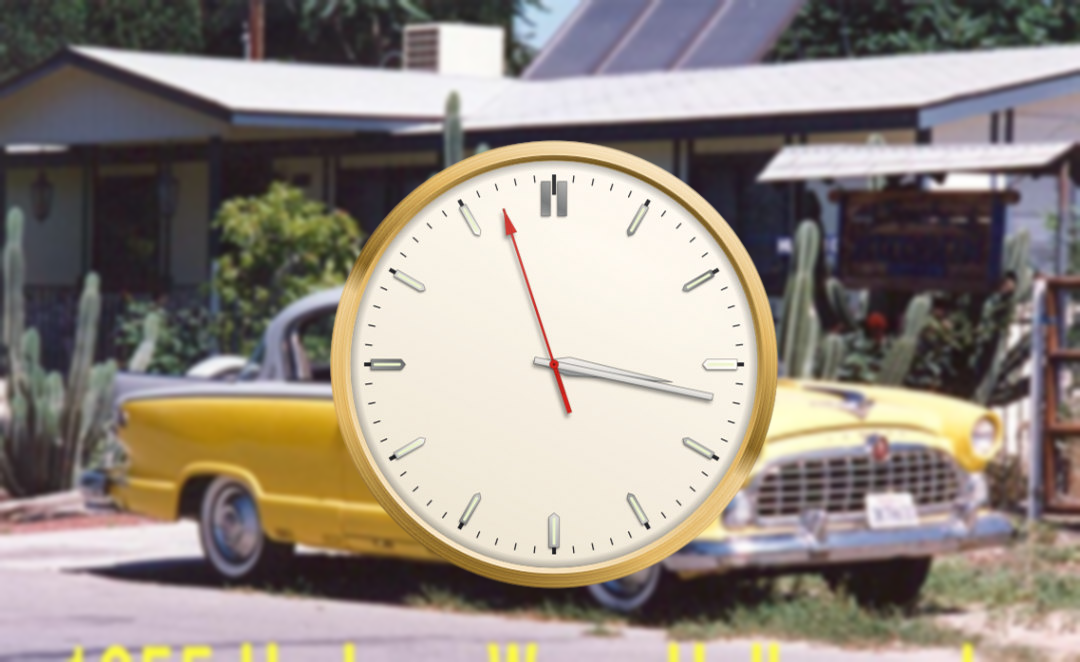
3:16:57
